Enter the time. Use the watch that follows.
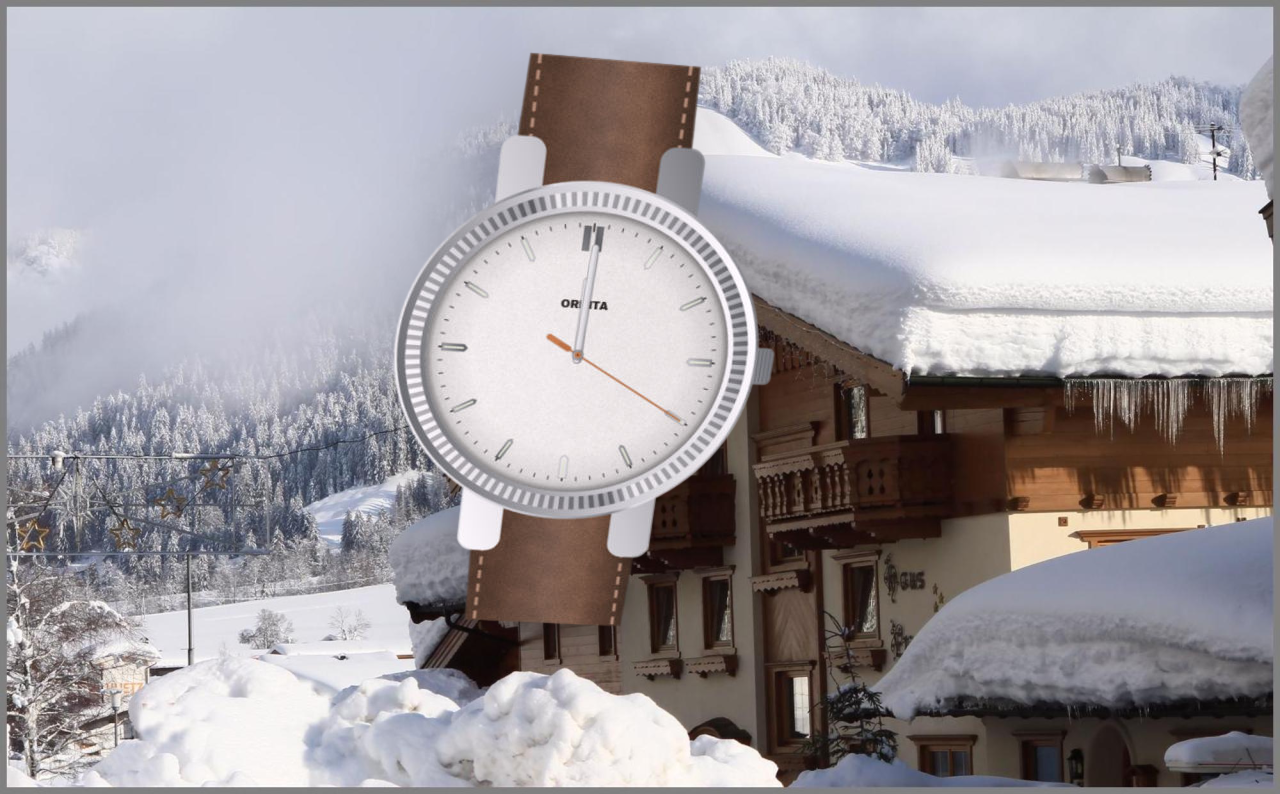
12:00:20
